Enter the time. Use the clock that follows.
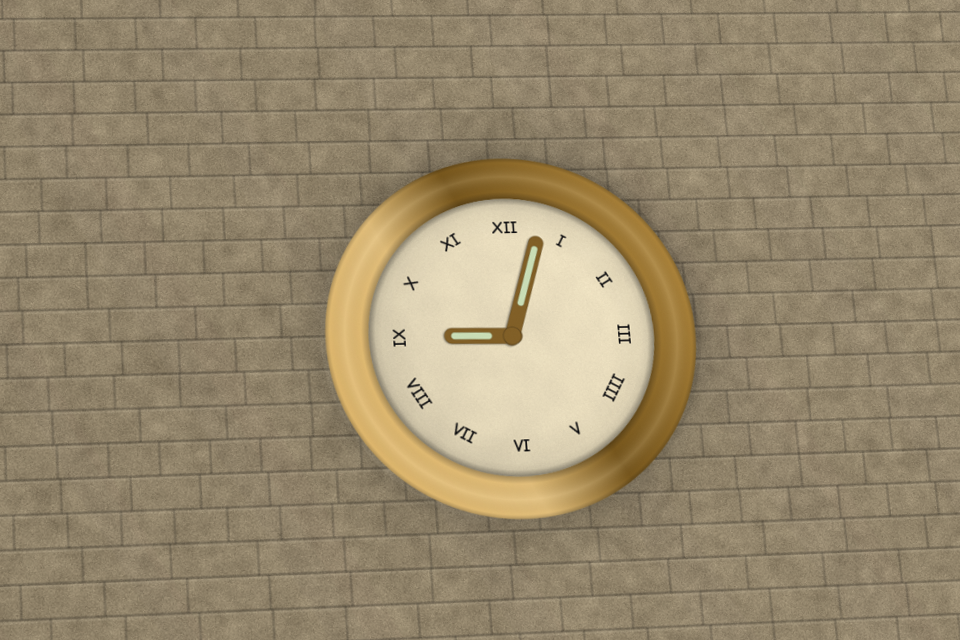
9:03
